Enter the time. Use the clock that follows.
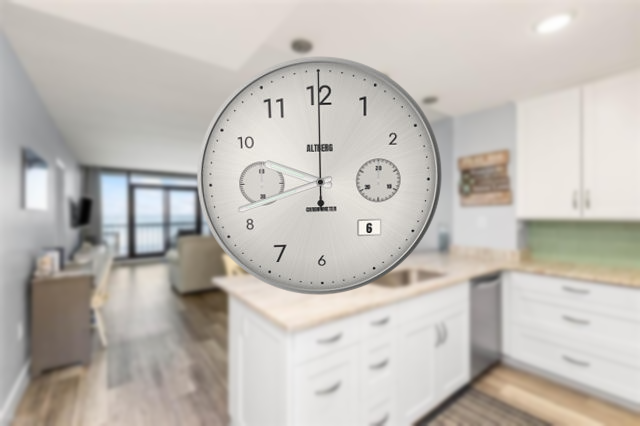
9:42
